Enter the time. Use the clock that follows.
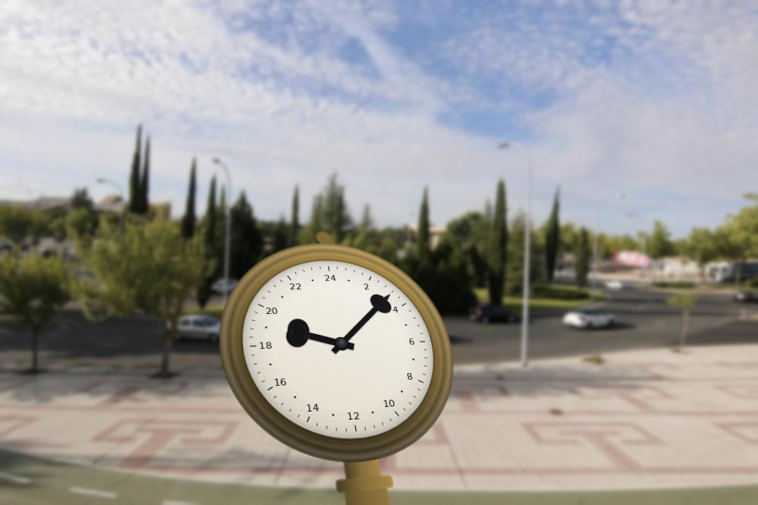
19:08
